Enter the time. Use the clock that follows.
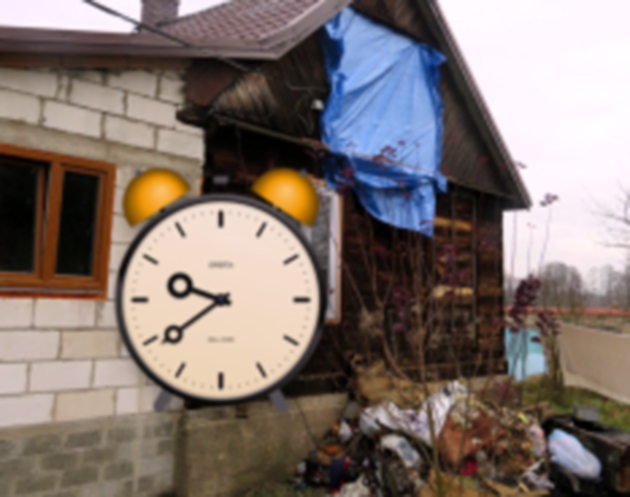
9:39
